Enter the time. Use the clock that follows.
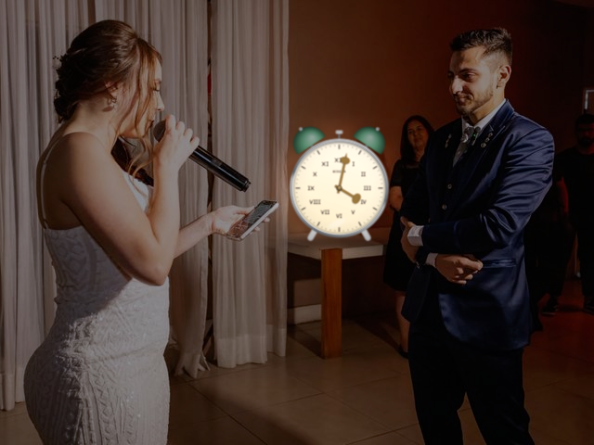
4:02
